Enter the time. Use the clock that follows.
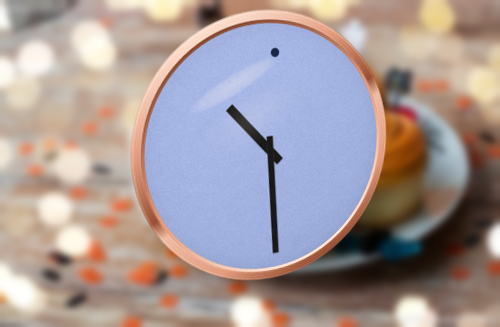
10:29
